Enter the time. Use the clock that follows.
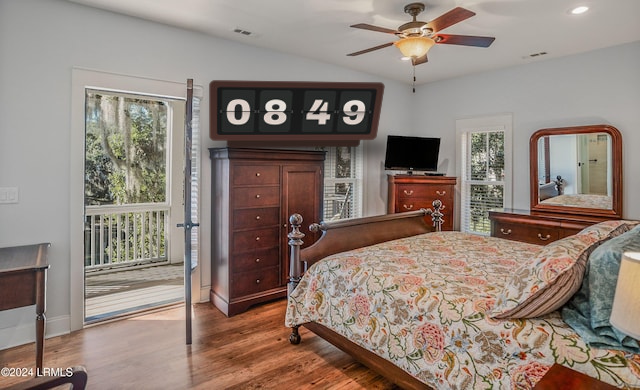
8:49
